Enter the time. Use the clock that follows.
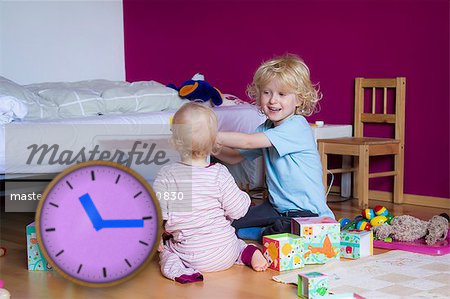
11:16
